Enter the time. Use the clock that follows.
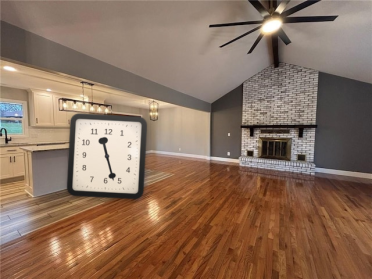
11:27
